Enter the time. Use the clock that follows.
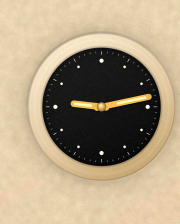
9:13
